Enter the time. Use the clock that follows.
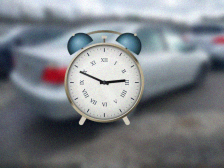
2:49
